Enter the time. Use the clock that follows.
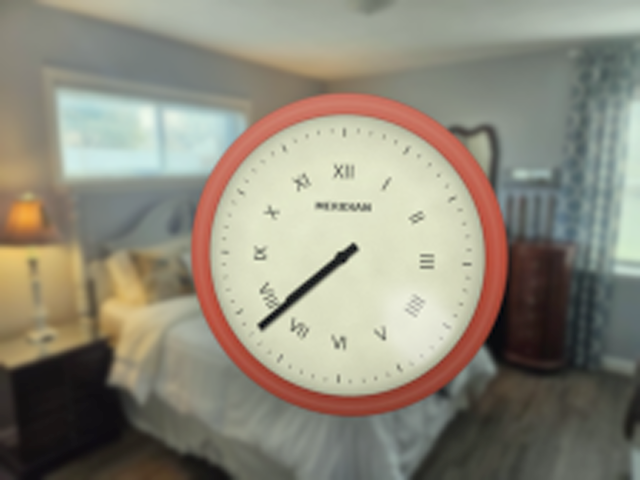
7:38
